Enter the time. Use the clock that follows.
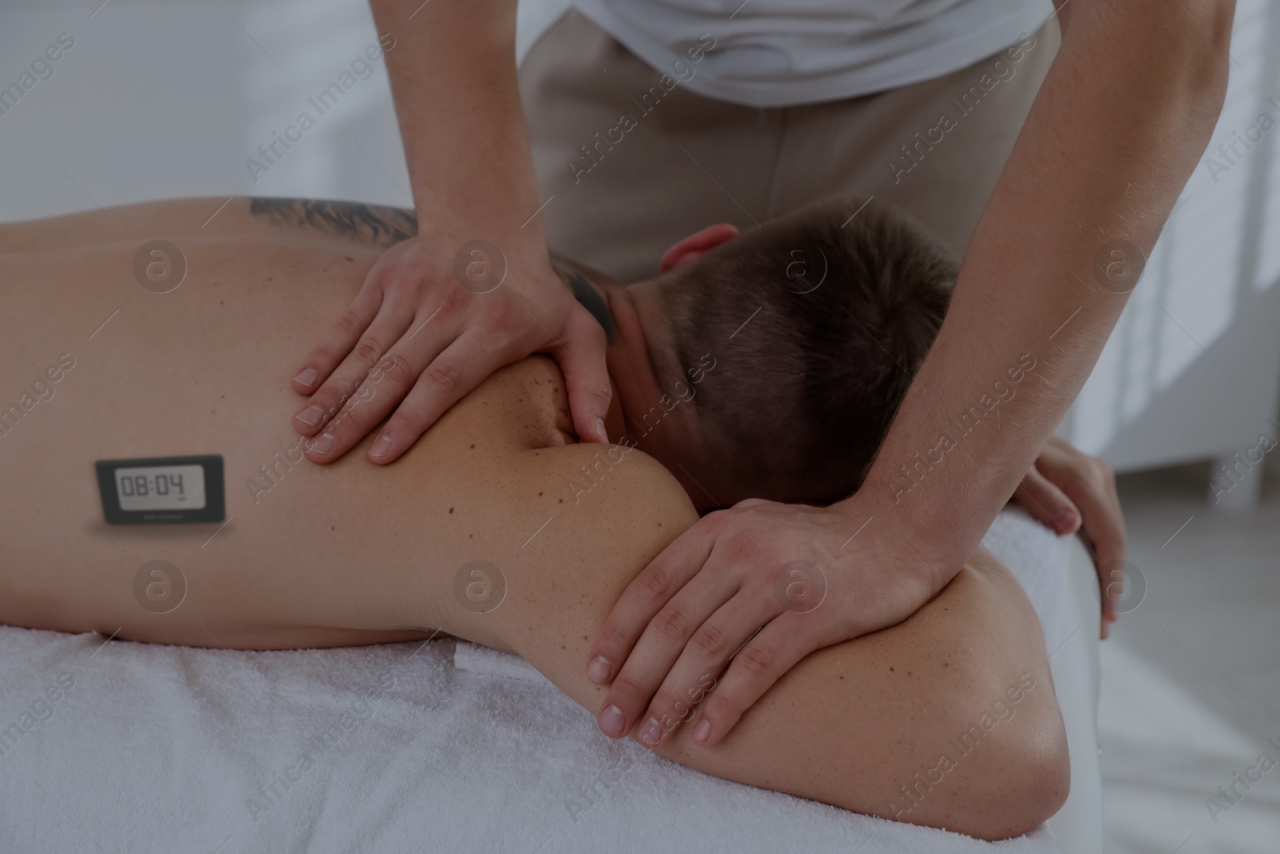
8:04
